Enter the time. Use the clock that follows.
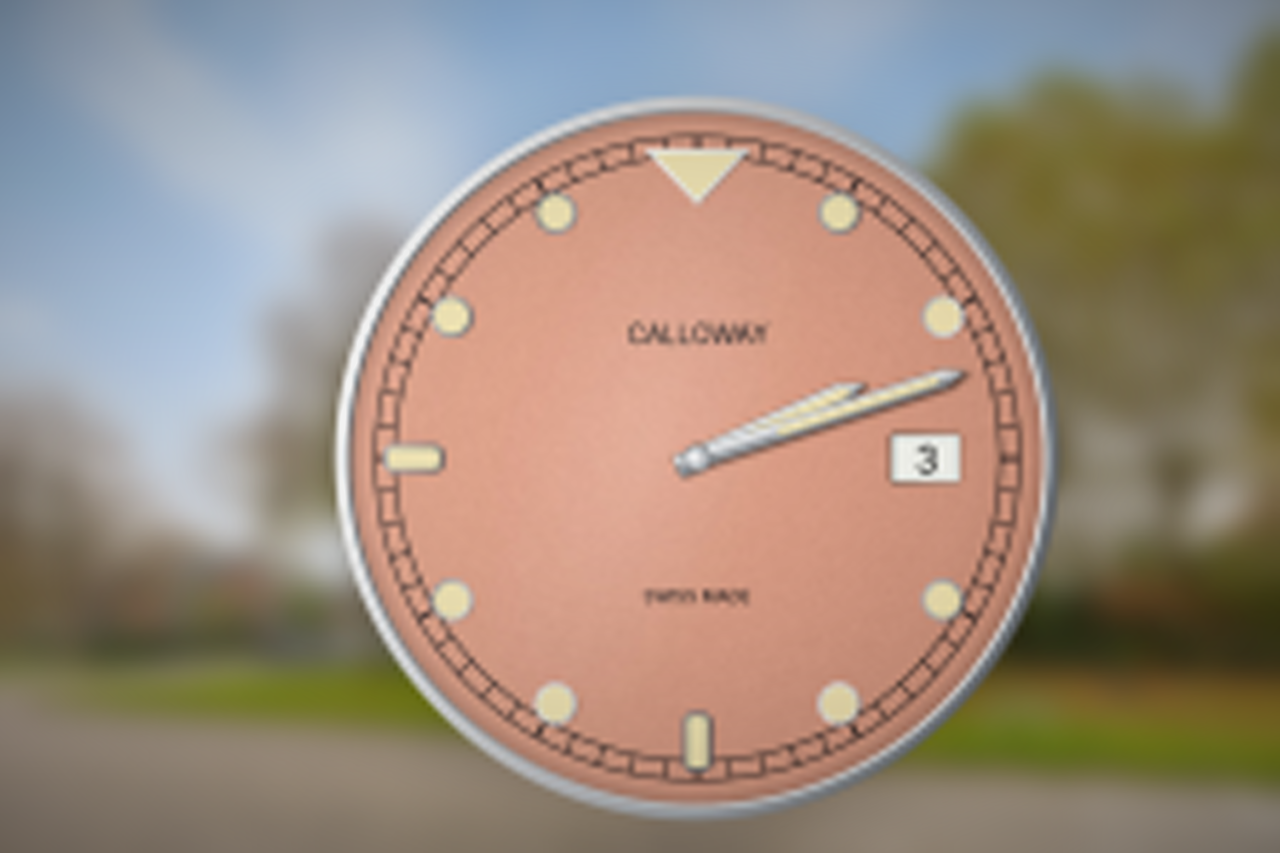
2:12
